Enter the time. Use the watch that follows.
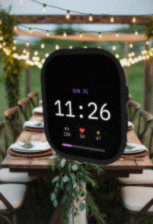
11:26
